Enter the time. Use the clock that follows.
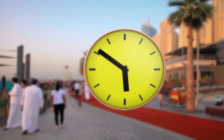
5:51
